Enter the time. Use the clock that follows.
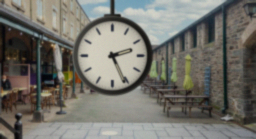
2:26
